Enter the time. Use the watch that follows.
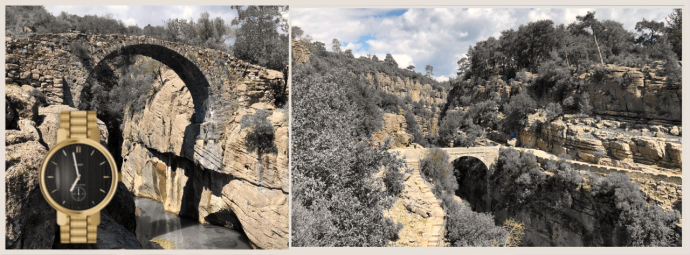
6:58
